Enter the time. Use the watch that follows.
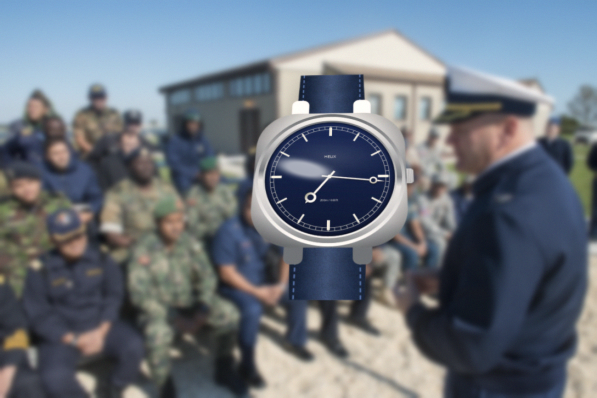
7:16
